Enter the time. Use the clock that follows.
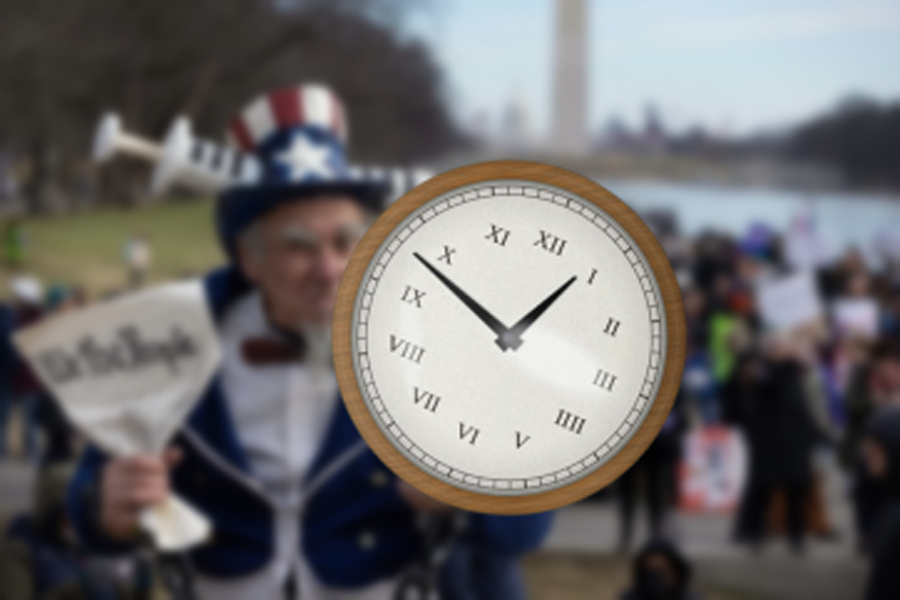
12:48
